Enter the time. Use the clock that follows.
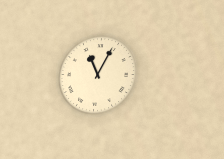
11:04
